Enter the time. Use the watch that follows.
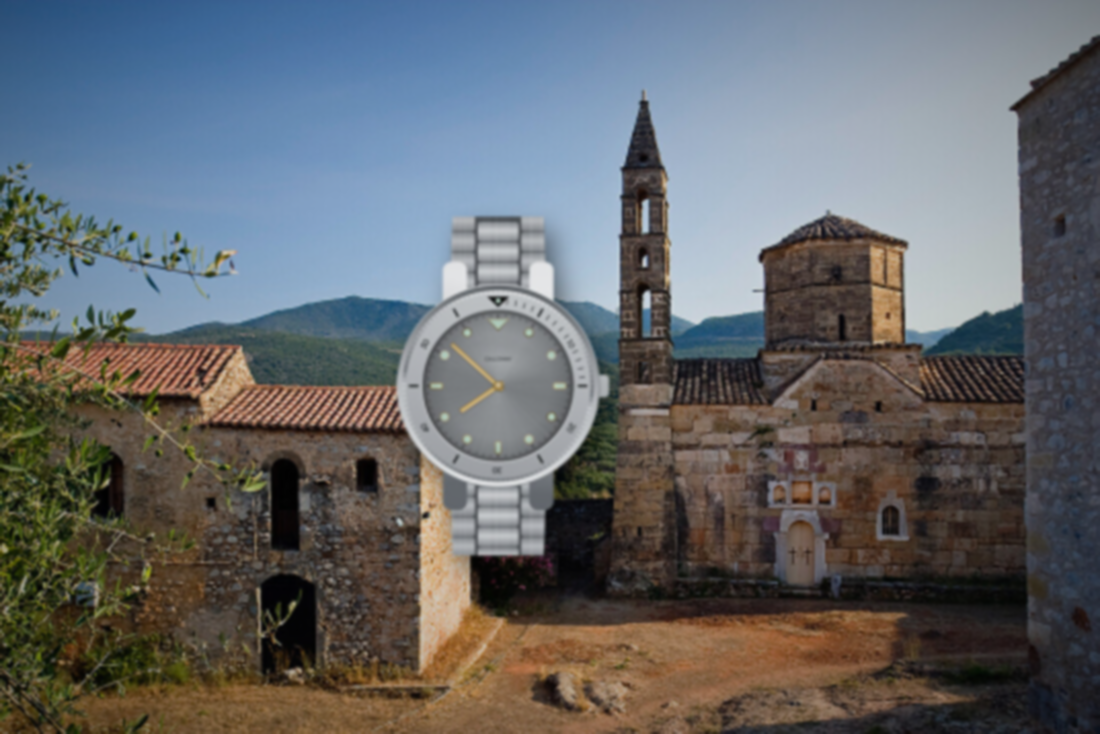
7:52
